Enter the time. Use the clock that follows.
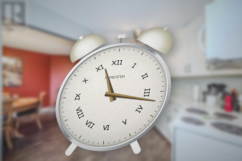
11:17
